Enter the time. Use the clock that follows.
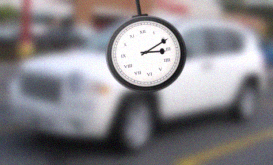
3:11
